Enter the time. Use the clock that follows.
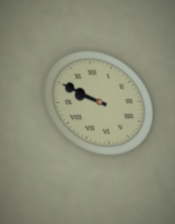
9:50
